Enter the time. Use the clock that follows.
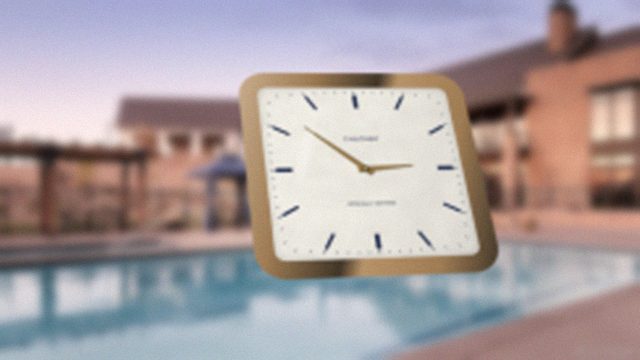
2:52
